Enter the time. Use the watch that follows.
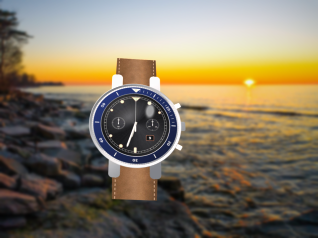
6:33
